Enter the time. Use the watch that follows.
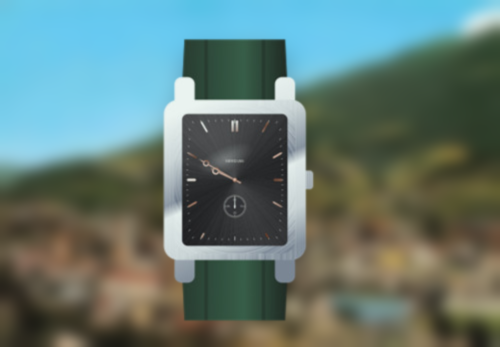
9:50
